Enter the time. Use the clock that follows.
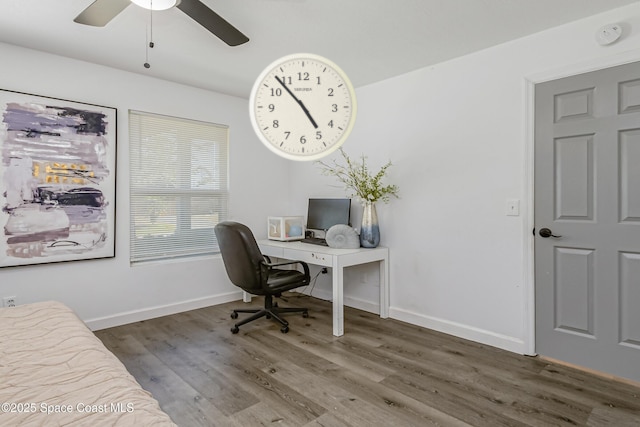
4:53
